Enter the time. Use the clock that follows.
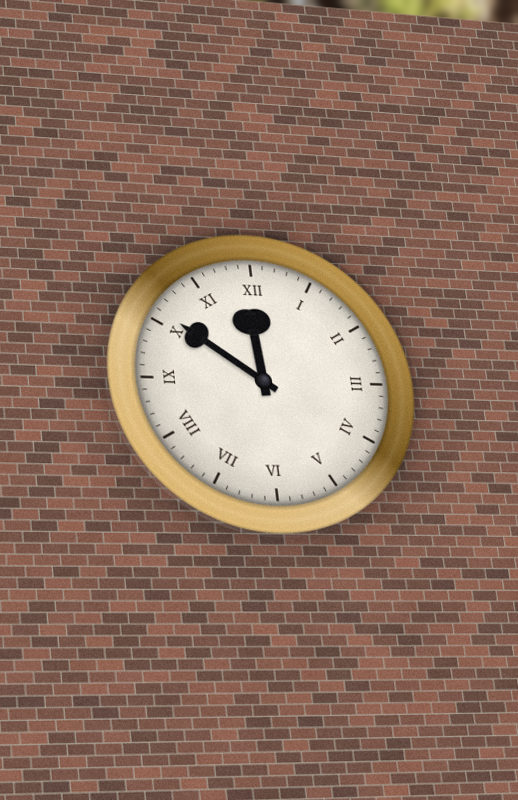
11:51
